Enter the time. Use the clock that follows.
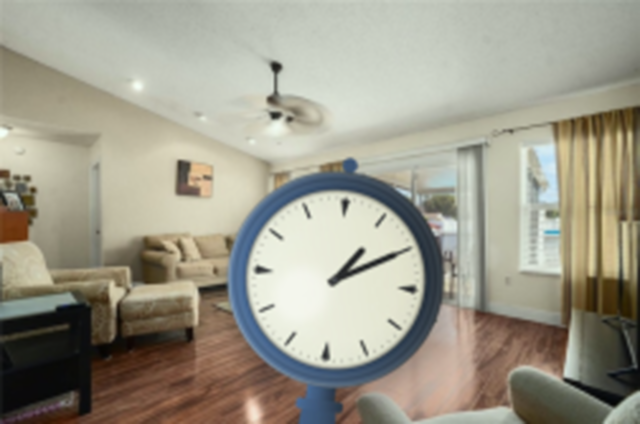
1:10
